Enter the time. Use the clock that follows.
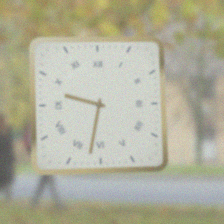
9:32
